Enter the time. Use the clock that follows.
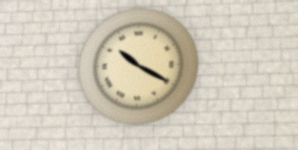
10:20
